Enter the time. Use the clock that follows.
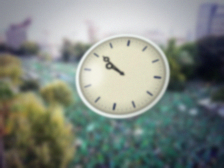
9:51
